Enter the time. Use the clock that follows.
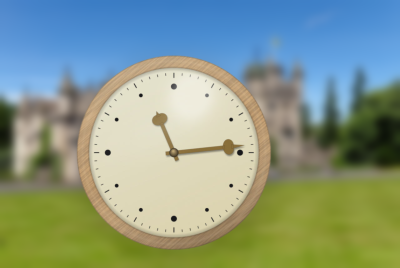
11:14
